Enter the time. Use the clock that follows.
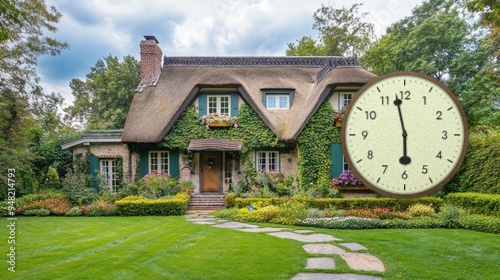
5:58
